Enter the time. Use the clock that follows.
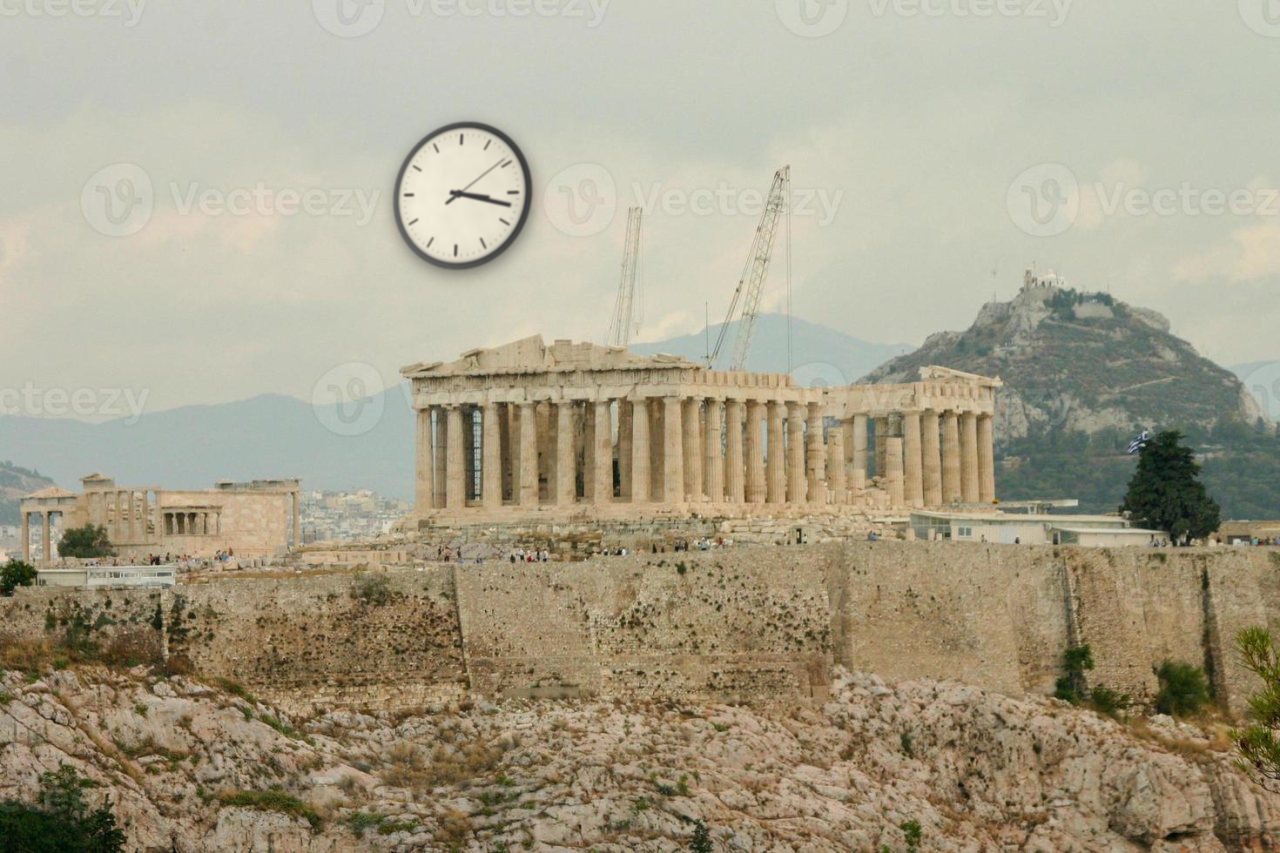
3:17:09
